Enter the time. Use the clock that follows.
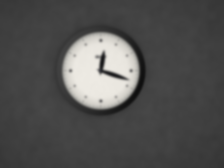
12:18
